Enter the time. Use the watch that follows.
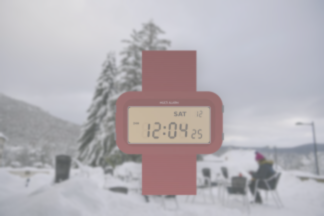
12:04:25
